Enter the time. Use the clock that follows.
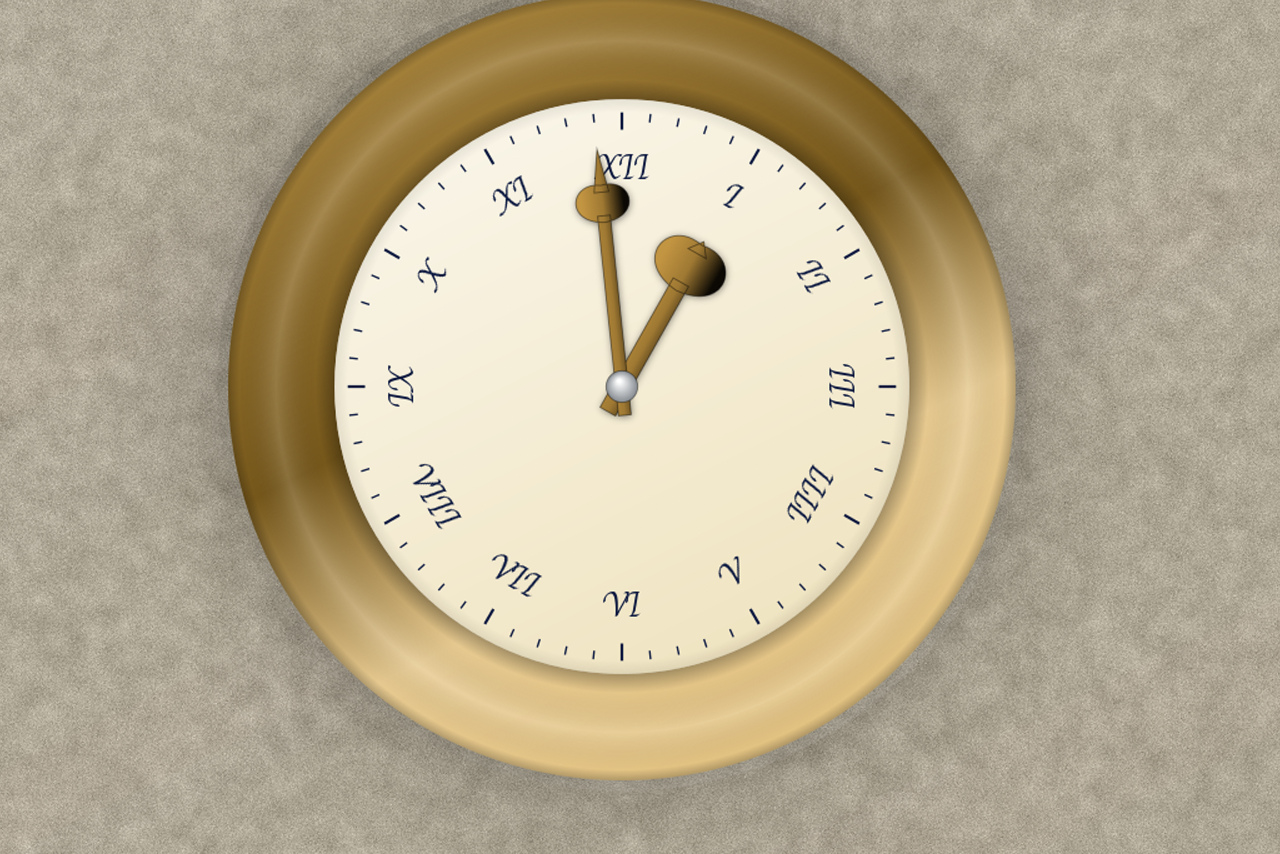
12:59
